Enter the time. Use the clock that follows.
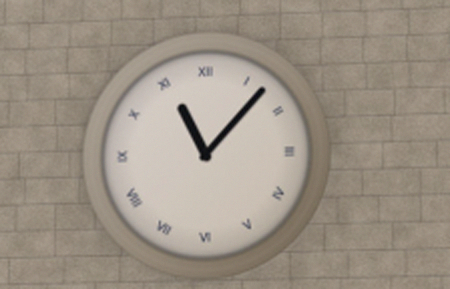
11:07
